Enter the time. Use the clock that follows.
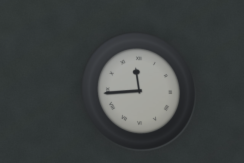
11:44
